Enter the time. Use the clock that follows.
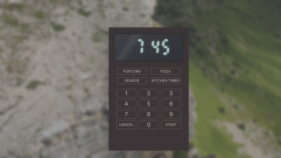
7:45
